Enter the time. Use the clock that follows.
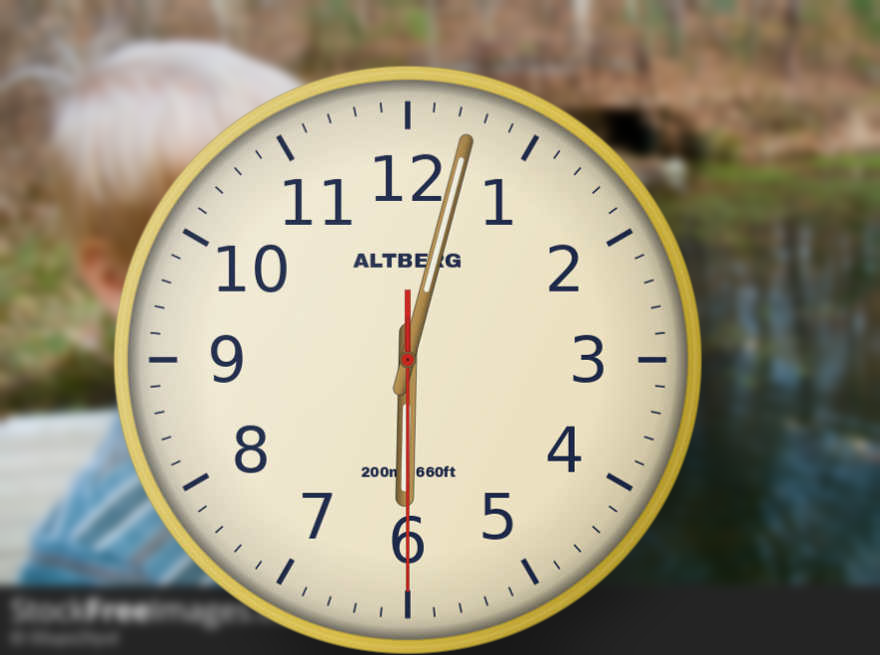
6:02:30
